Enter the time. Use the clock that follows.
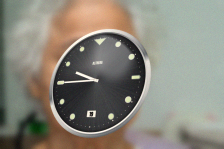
9:45
